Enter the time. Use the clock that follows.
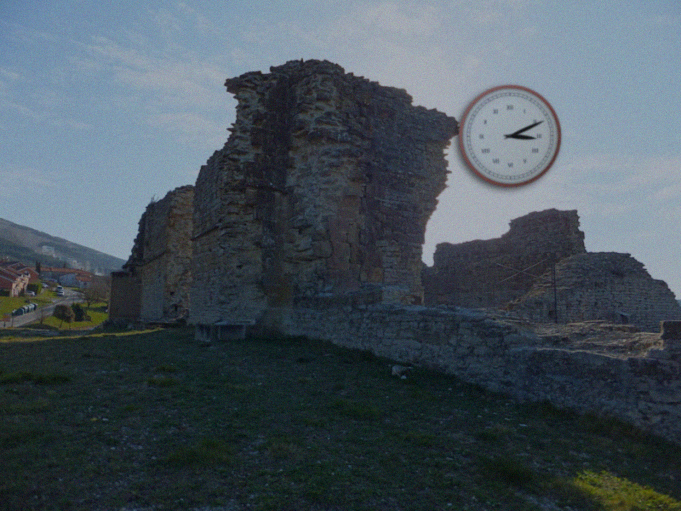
3:11
